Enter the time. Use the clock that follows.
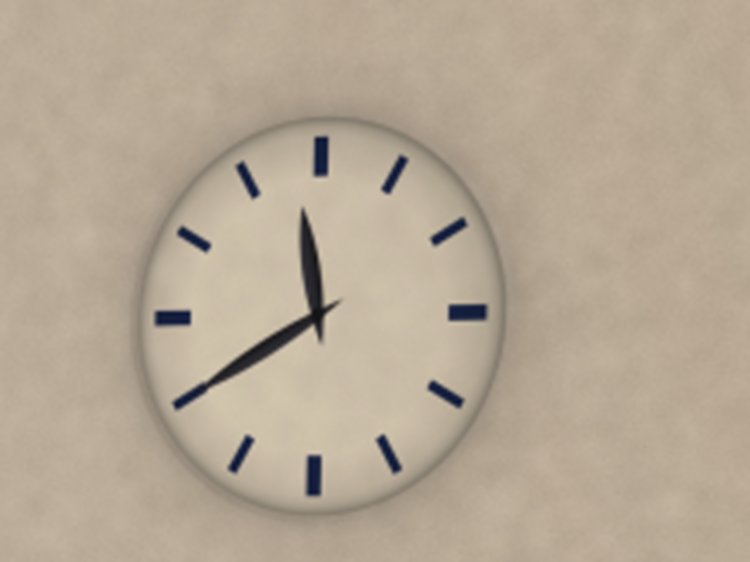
11:40
